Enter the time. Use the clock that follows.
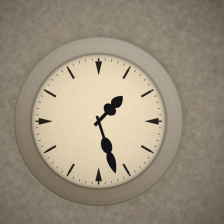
1:27
